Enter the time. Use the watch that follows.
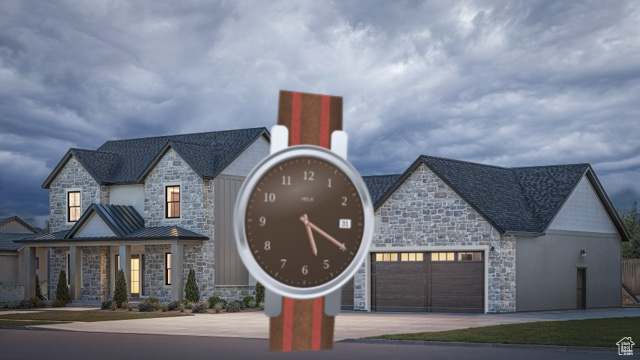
5:20
